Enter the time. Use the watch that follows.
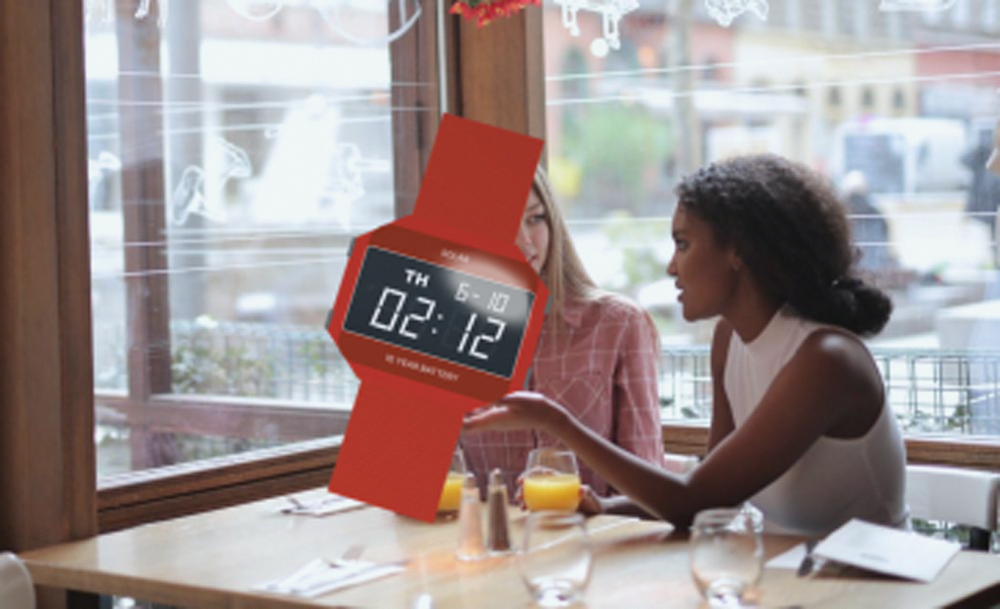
2:12
